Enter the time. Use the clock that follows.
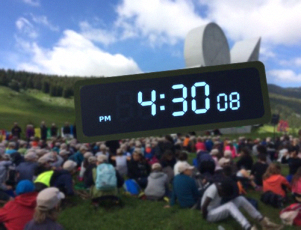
4:30:08
